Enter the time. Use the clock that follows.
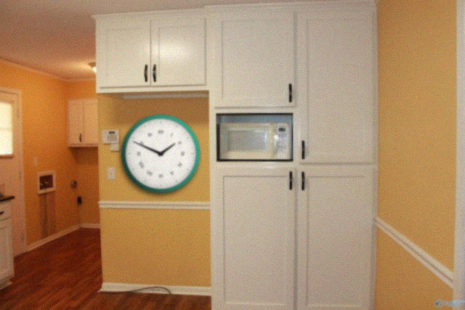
1:49
